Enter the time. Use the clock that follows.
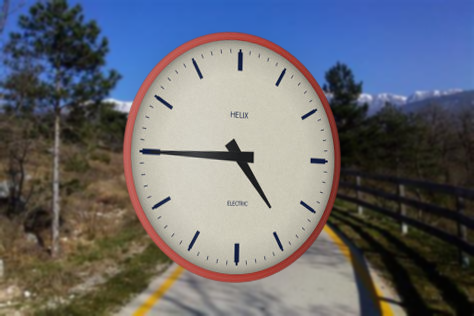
4:45
